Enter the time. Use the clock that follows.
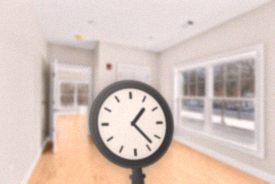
1:23
